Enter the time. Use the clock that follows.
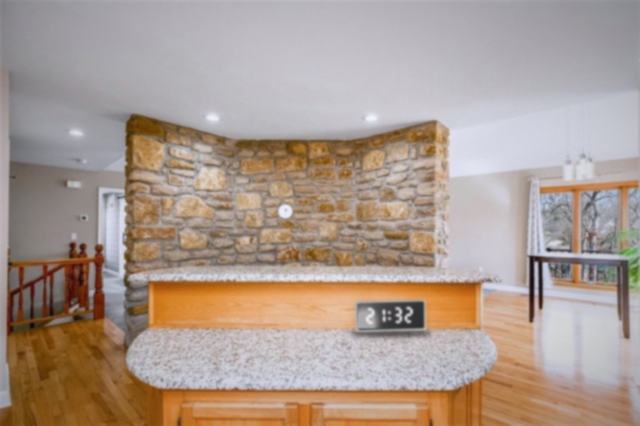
21:32
